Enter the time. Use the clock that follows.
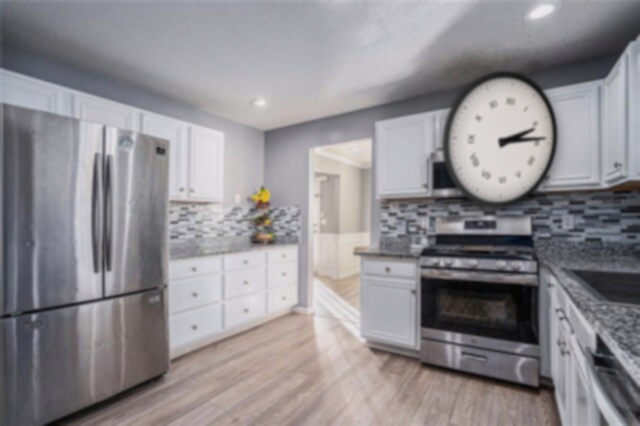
2:14
